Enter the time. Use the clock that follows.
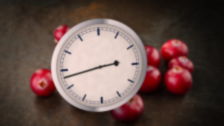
2:43
